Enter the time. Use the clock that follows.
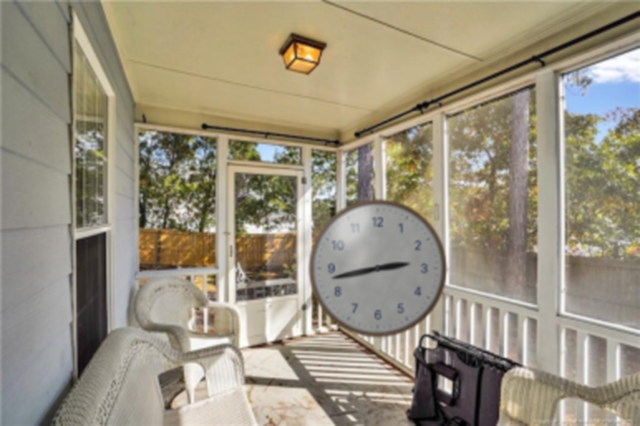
2:43
